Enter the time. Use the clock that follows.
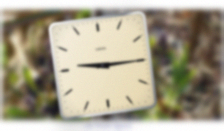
9:15
